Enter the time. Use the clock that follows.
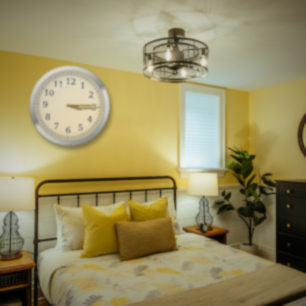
3:15
